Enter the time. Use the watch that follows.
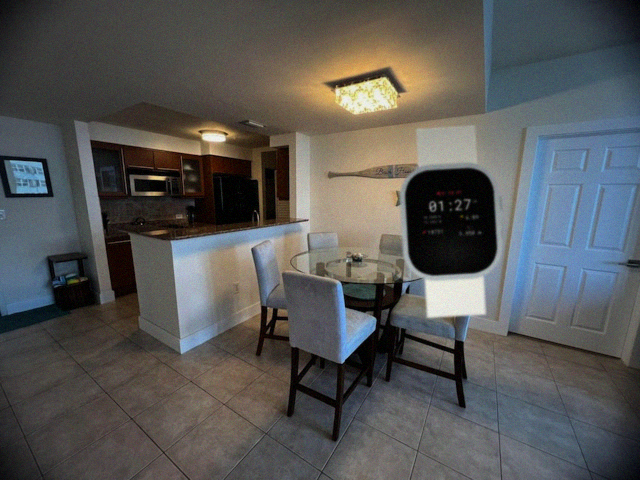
1:27
